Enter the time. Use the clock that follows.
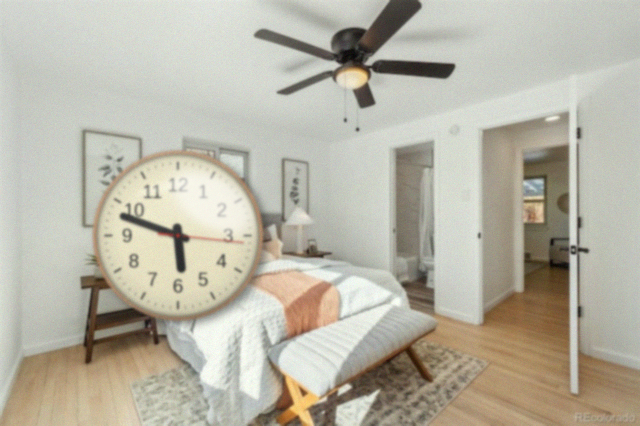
5:48:16
